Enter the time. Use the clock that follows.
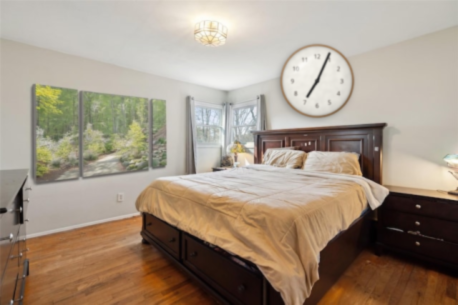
7:04
